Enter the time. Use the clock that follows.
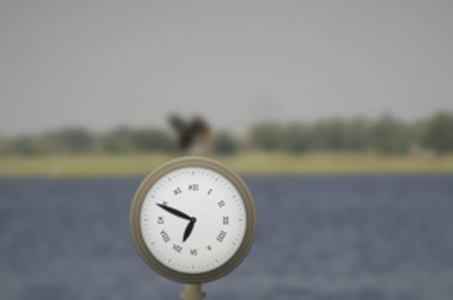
6:49
